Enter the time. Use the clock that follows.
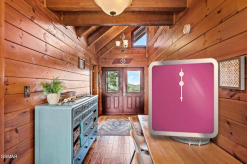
12:00
